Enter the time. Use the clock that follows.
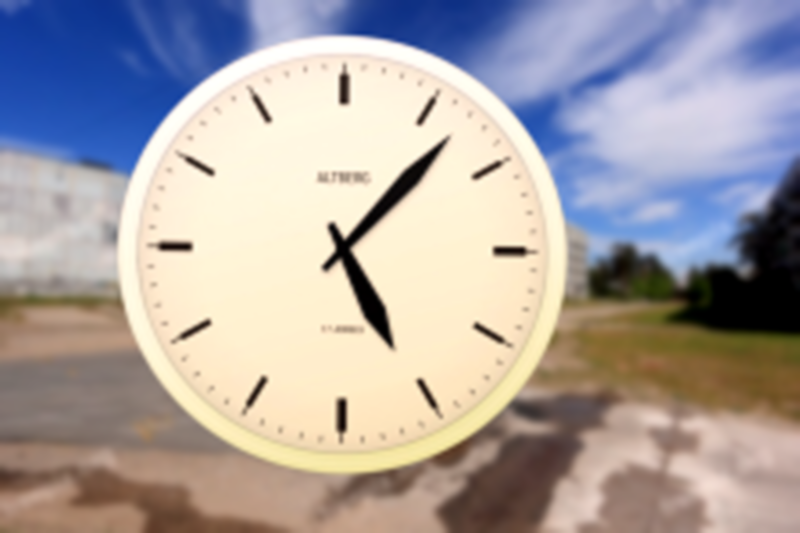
5:07
